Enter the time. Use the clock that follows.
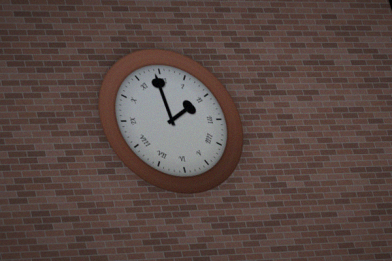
1:59
